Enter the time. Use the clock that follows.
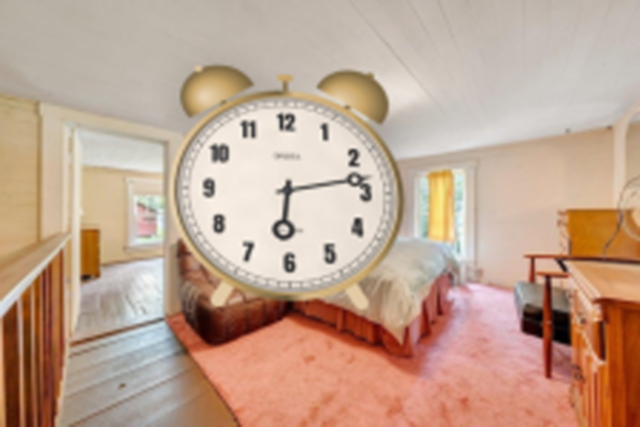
6:13
